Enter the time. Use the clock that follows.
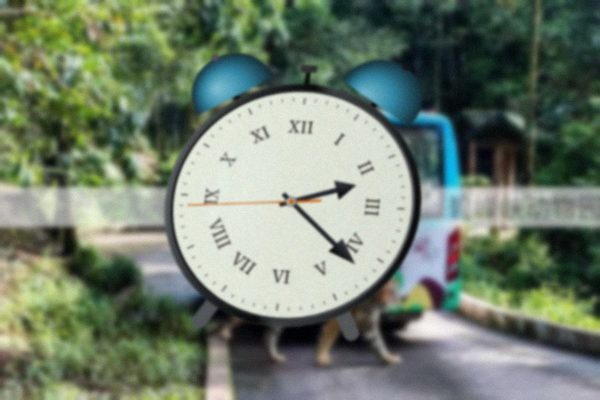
2:21:44
